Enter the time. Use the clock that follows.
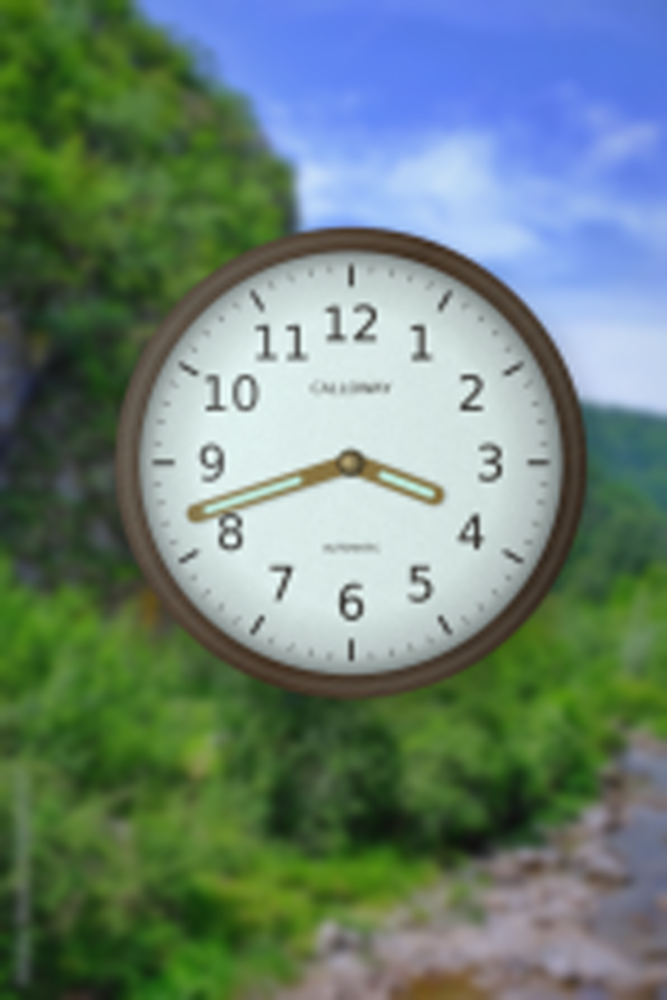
3:42
